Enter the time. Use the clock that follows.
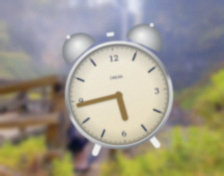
5:44
